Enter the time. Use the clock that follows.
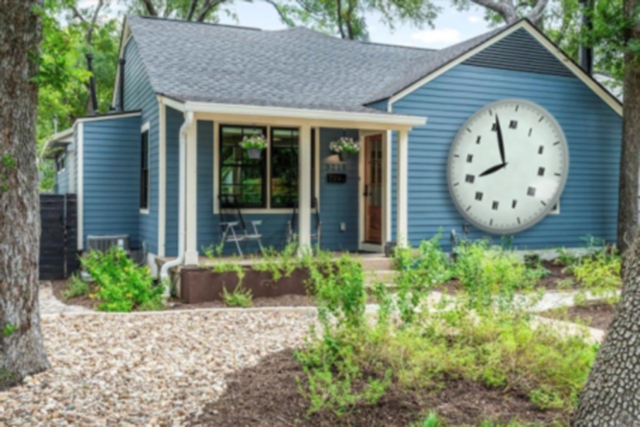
7:56
